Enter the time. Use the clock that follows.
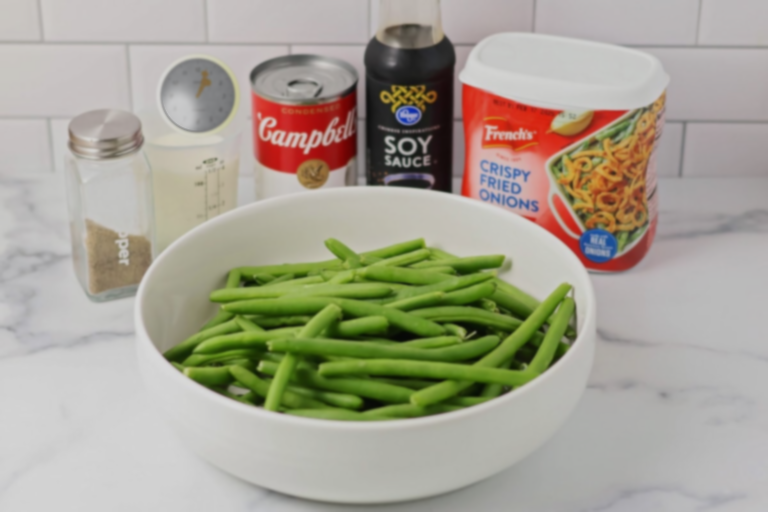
1:03
